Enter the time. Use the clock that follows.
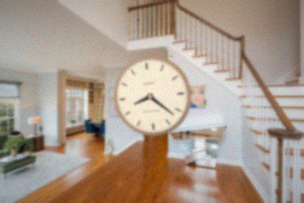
8:22
